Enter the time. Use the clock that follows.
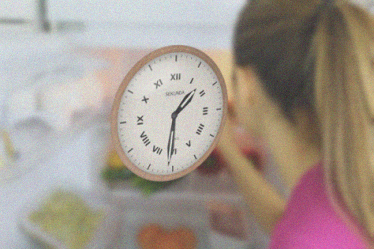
1:31
